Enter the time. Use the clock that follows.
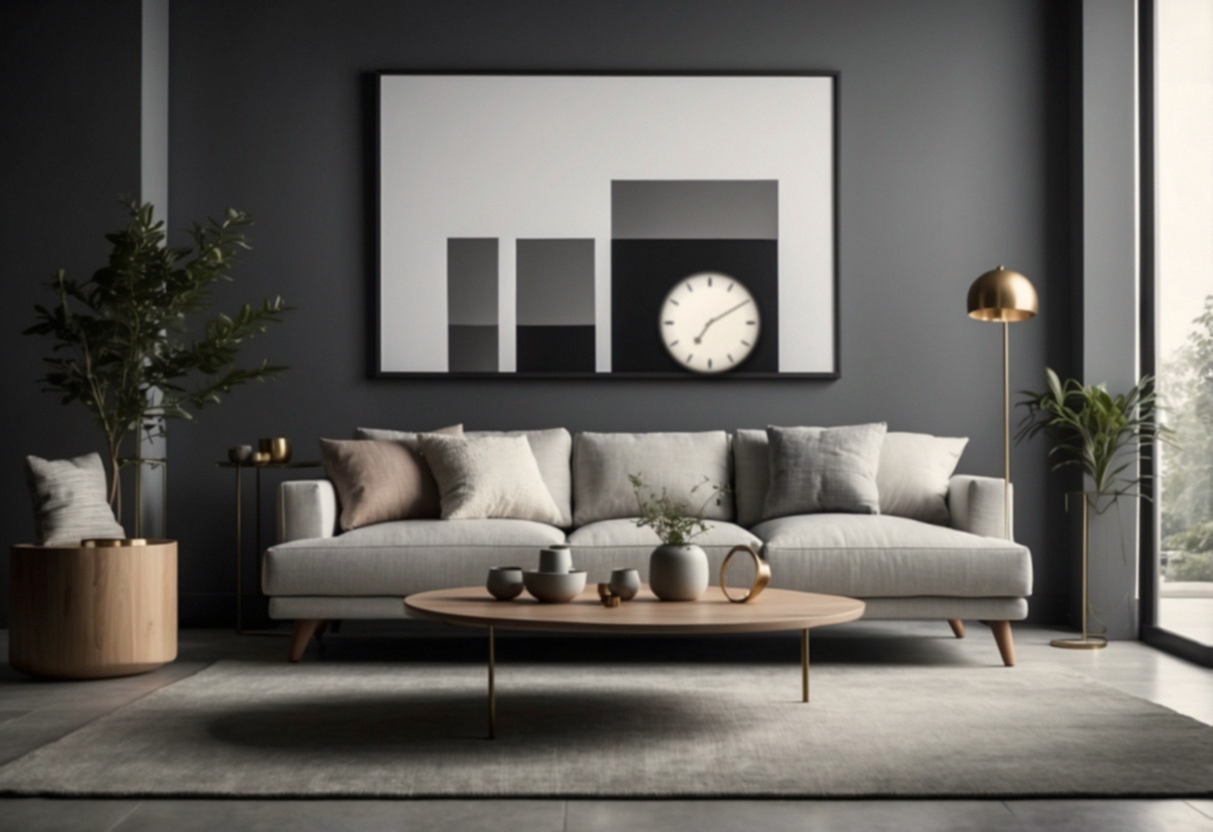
7:10
